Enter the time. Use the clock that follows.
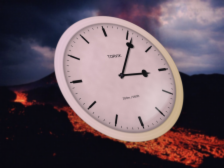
3:06
